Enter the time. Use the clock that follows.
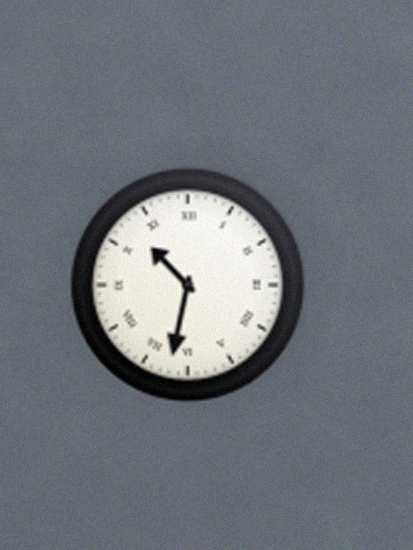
10:32
